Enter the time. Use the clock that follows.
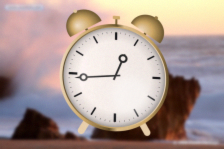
12:44
